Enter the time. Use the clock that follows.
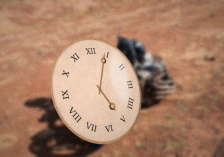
5:04
